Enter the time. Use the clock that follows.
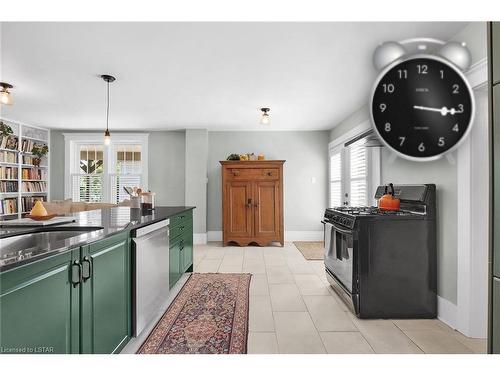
3:16
